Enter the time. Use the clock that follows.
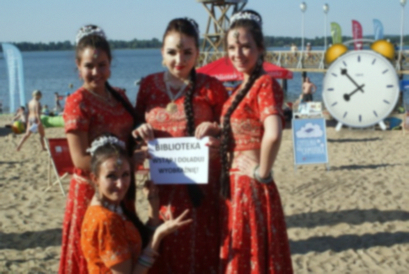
7:53
